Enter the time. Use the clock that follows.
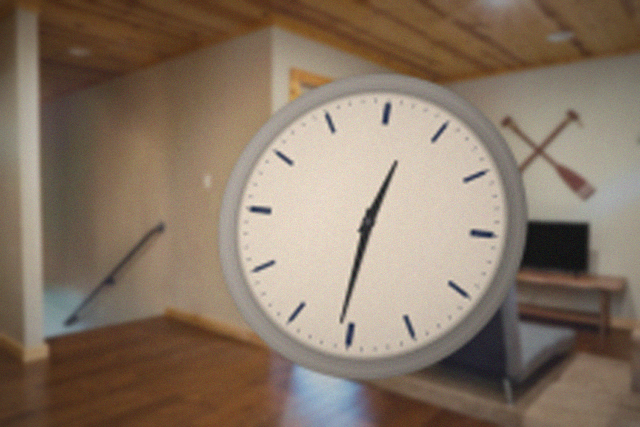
12:31
